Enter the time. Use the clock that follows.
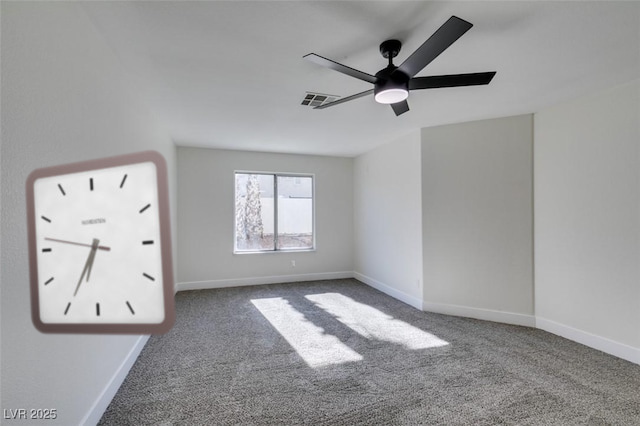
6:34:47
